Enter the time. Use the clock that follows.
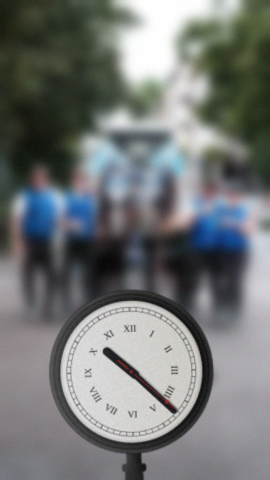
10:22:22
